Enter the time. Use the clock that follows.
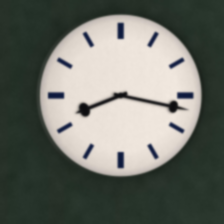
8:17
